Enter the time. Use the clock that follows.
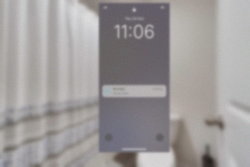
11:06
